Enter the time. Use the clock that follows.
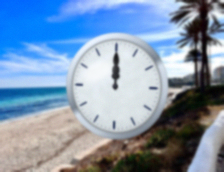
12:00
